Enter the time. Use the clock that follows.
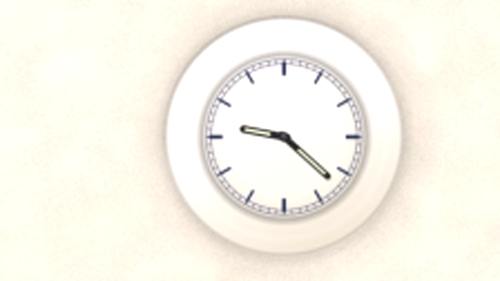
9:22
